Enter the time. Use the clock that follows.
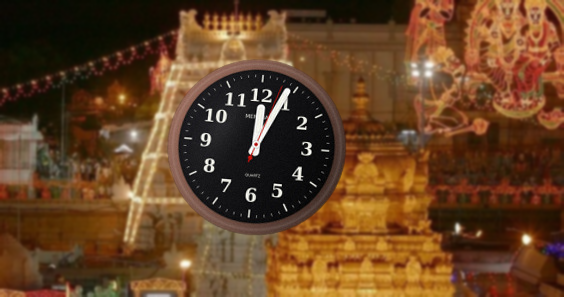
12:04:03
